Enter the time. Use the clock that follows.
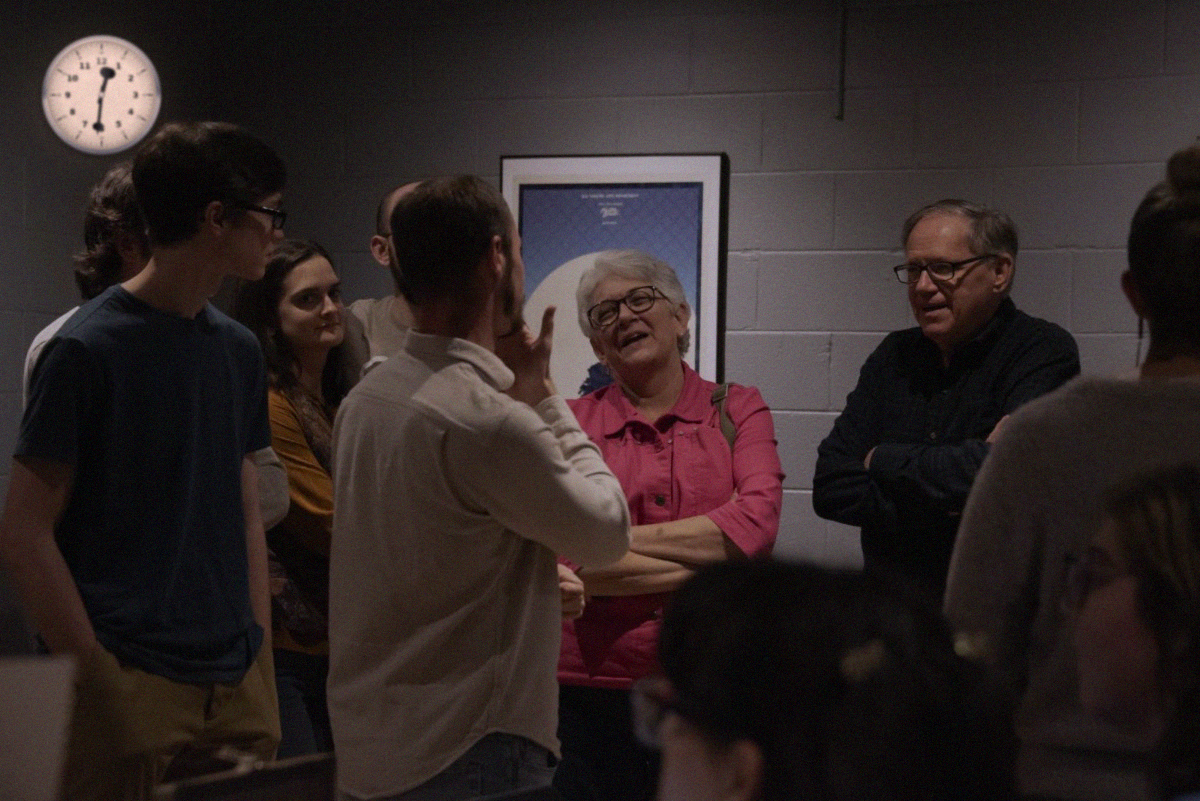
12:31
